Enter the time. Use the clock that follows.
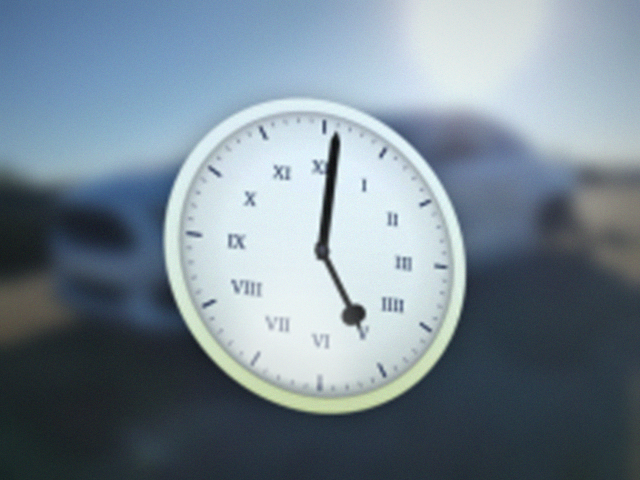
5:01
